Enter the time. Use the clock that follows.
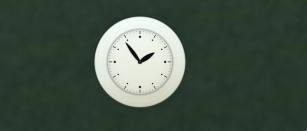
1:54
